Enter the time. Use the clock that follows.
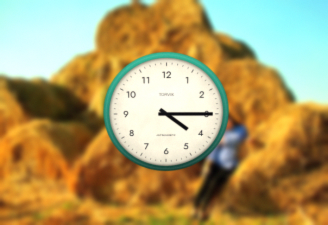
4:15
